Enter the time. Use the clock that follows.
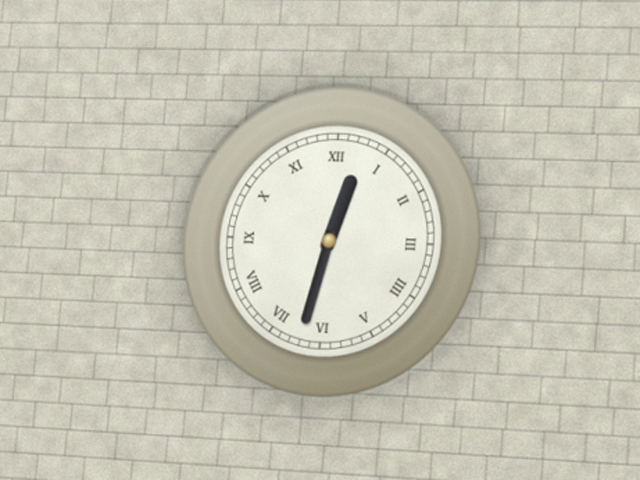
12:32
